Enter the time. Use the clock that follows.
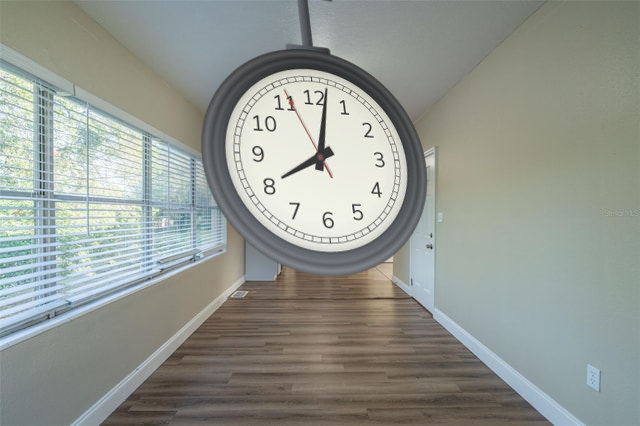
8:01:56
